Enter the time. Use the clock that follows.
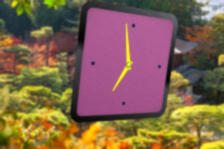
6:58
